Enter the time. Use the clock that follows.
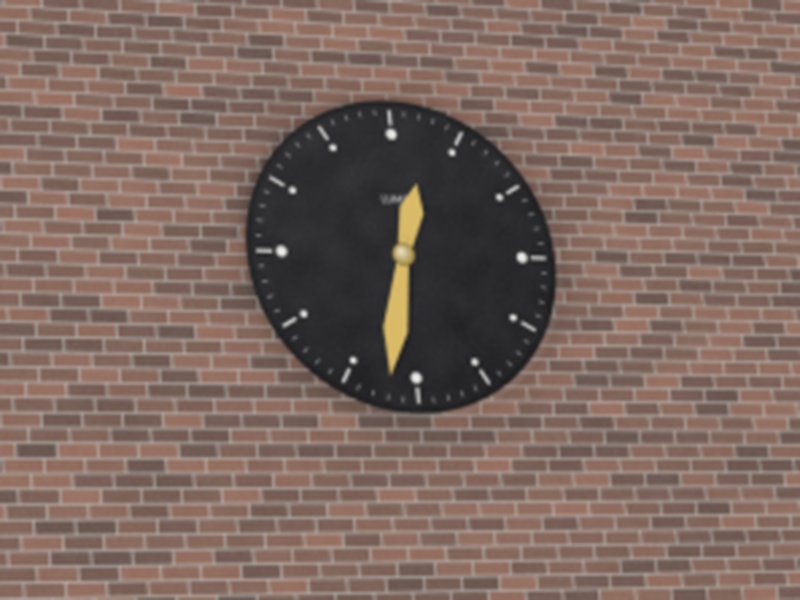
12:32
